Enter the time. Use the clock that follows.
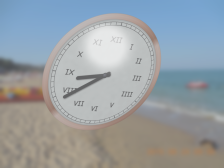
8:39
